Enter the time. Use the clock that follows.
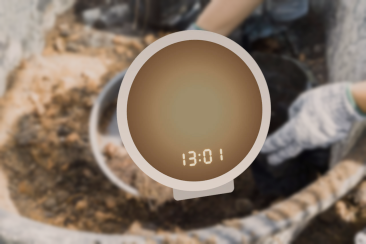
13:01
